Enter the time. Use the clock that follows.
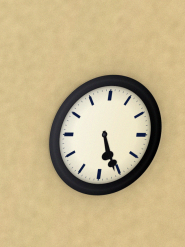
5:26
